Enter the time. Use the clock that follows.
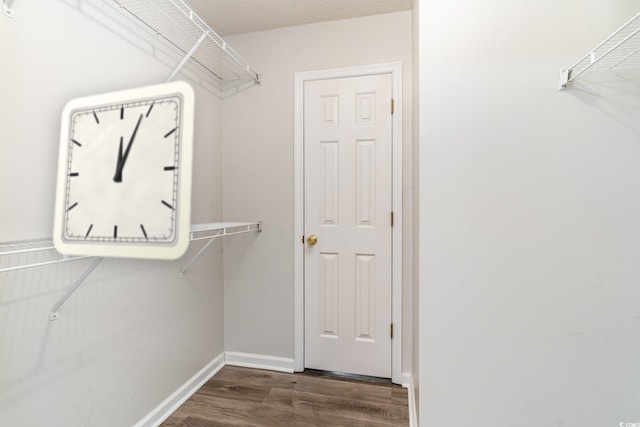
12:04
